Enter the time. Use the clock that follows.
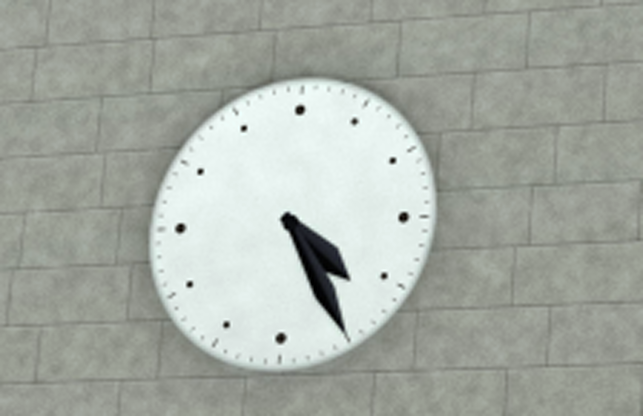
4:25
